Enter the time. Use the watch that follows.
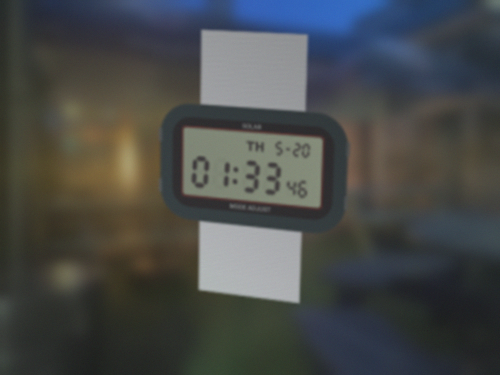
1:33:46
